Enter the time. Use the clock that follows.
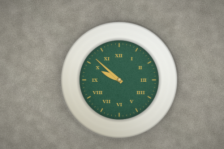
9:52
